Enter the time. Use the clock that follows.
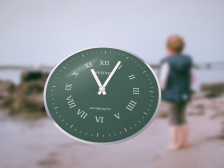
11:04
